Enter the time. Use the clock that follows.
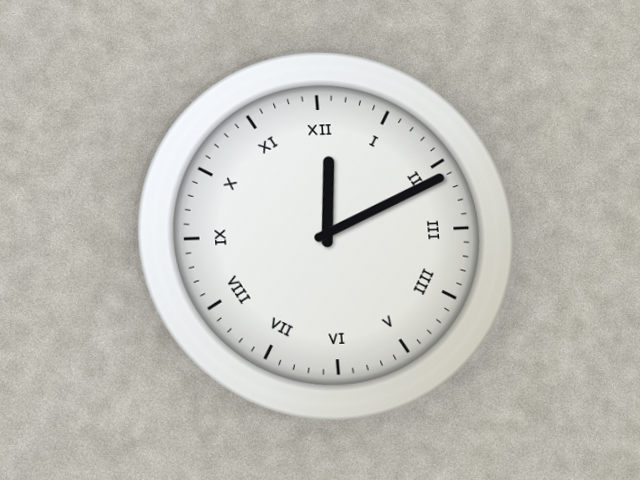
12:11
